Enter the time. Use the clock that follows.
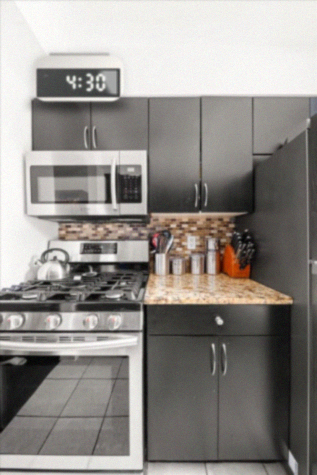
4:30
